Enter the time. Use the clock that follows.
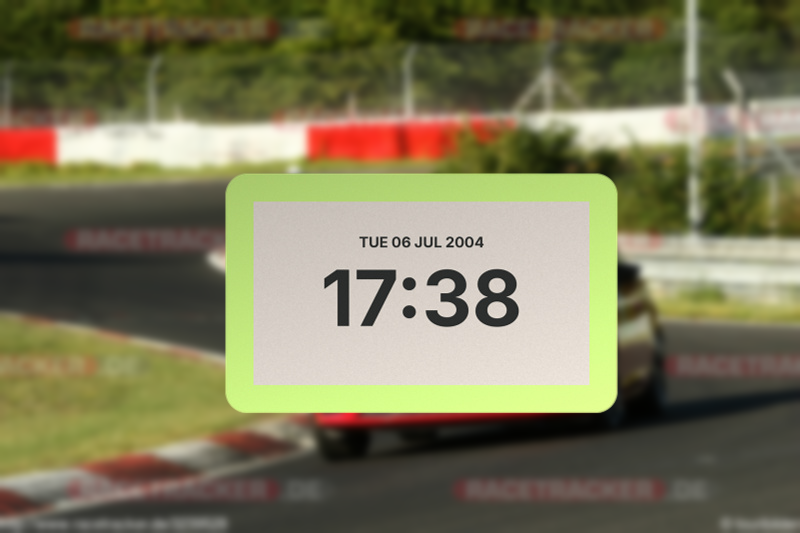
17:38
